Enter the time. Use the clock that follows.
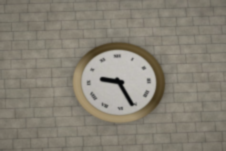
9:26
